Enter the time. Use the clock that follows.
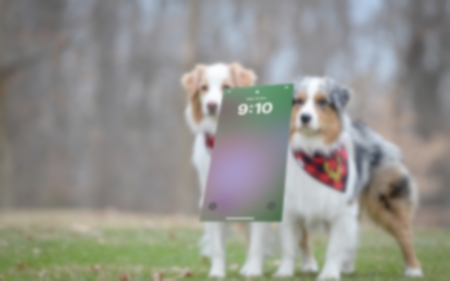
9:10
